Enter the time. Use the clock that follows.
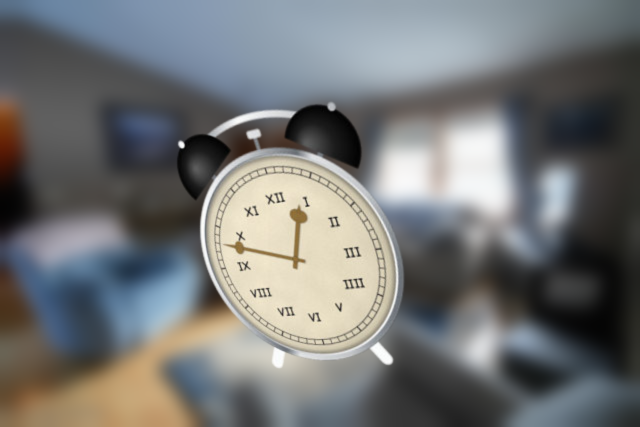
12:48
